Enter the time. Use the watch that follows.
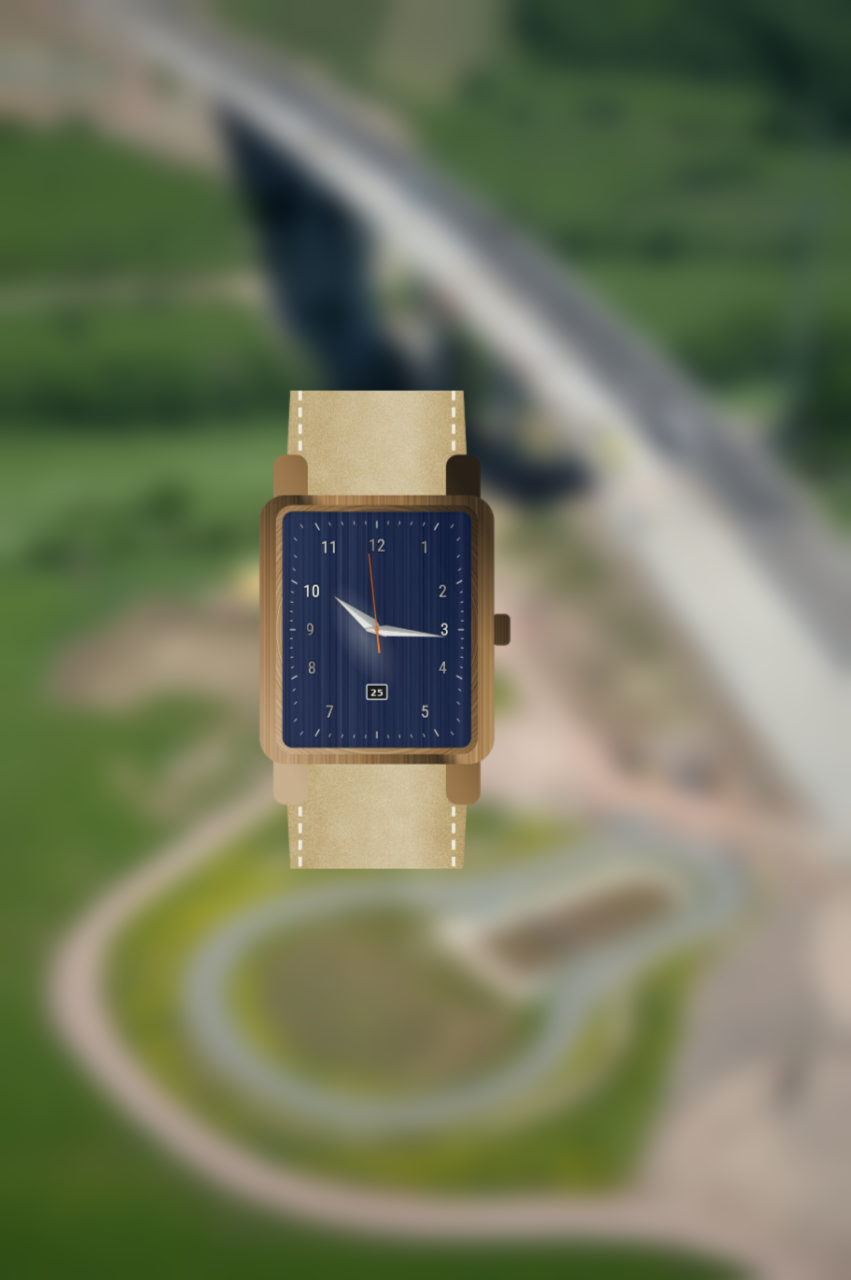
10:15:59
